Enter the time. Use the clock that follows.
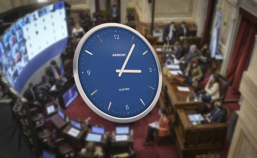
3:06
